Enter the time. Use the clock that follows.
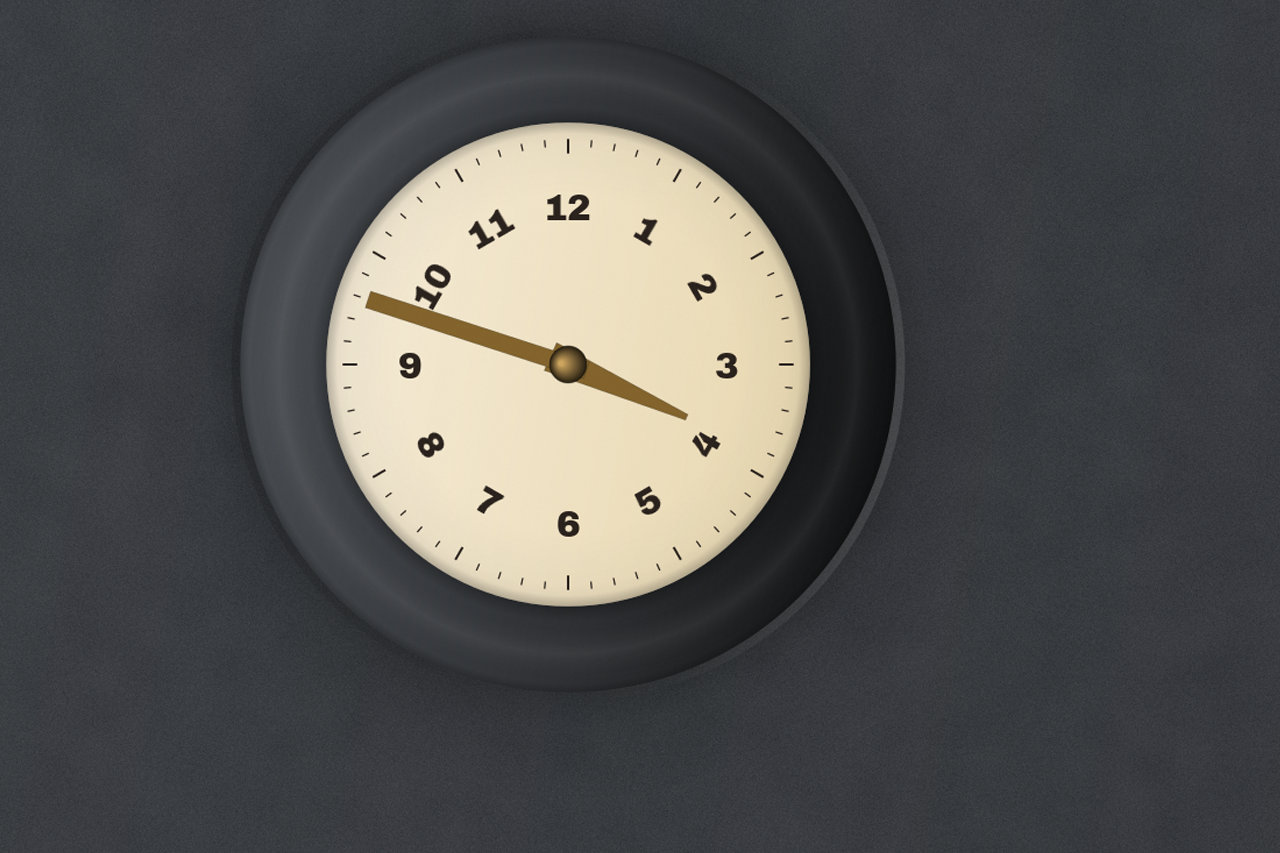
3:48
